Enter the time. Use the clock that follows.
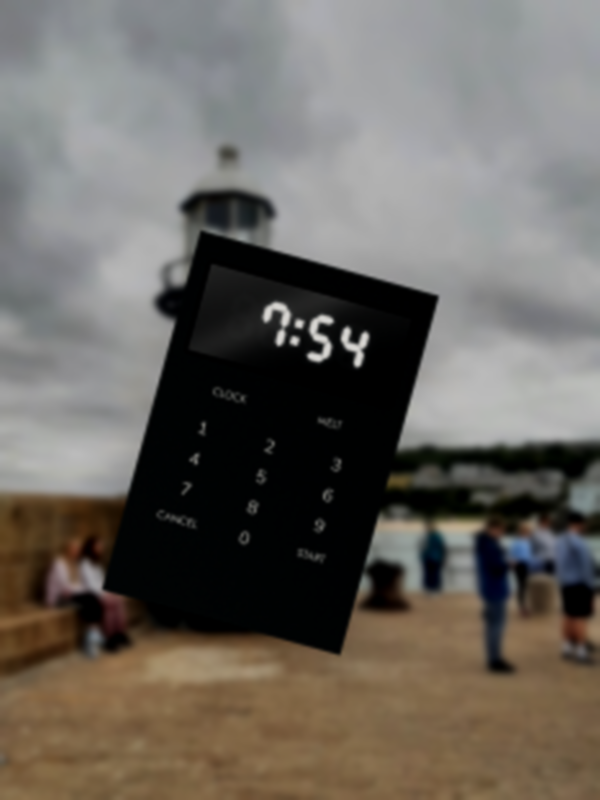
7:54
